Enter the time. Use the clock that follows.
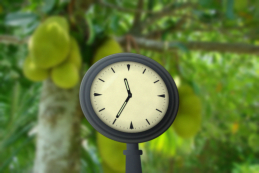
11:35
